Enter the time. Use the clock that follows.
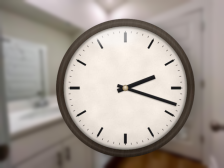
2:18
